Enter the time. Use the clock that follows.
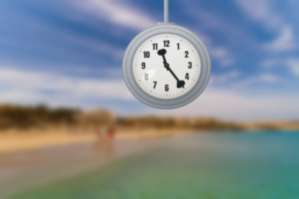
11:24
